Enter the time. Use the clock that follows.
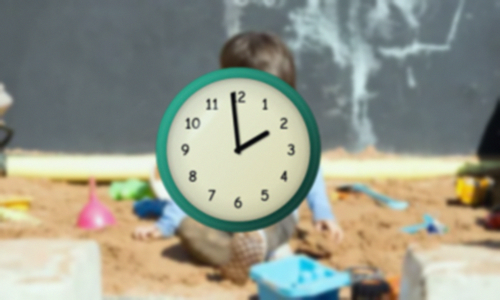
1:59
